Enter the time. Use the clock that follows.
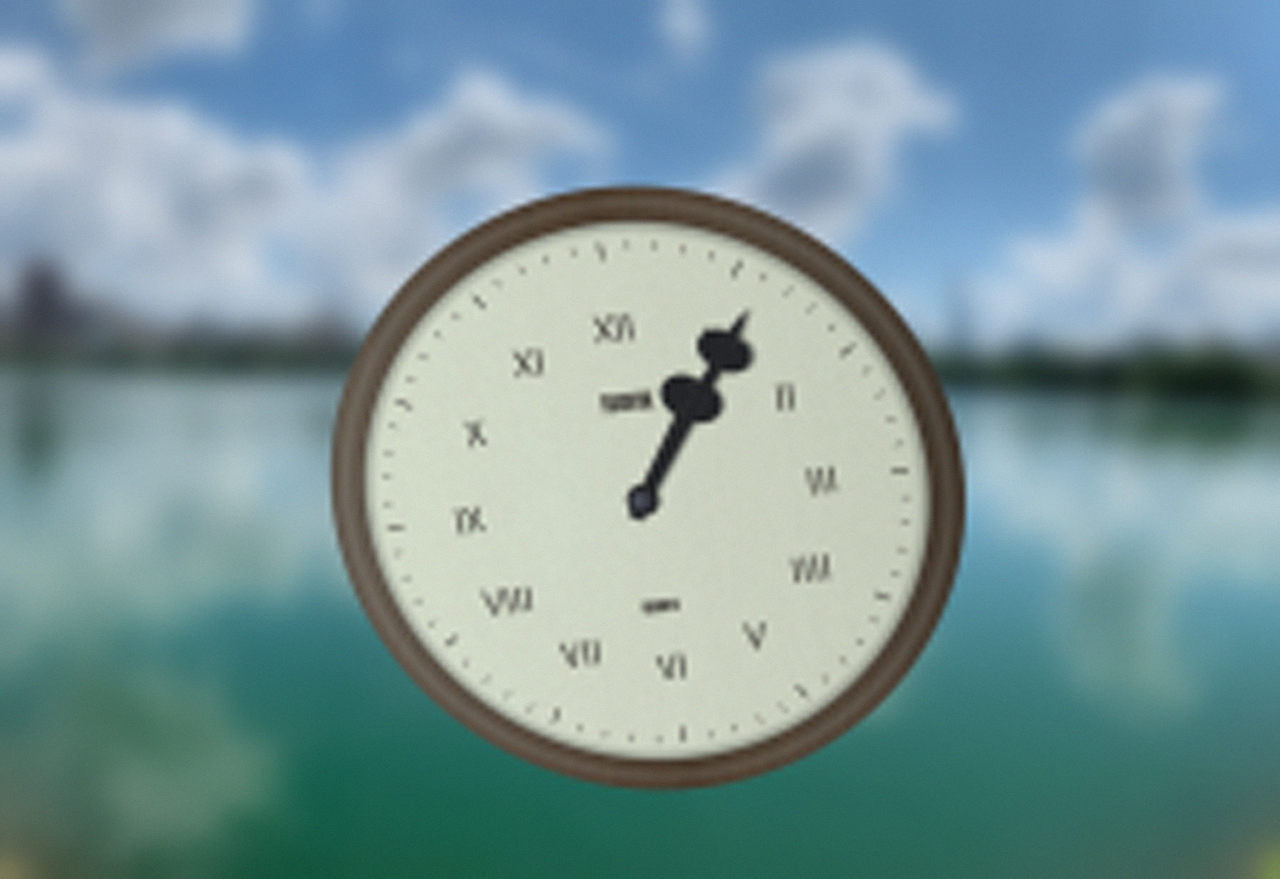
1:06
